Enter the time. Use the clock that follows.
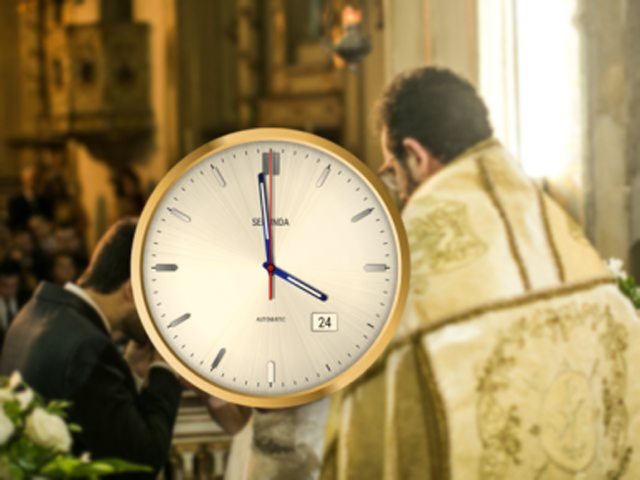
3:59:00
